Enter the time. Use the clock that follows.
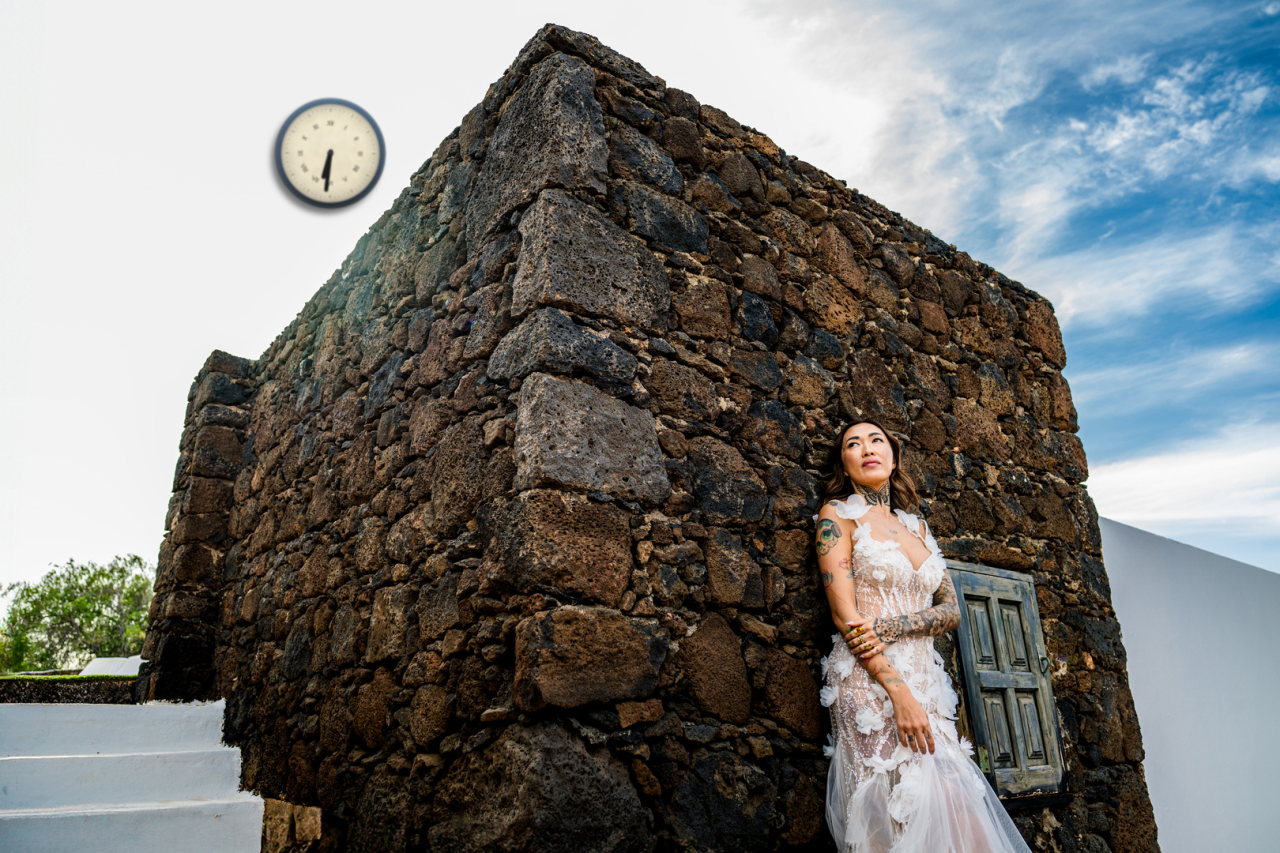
6:31
